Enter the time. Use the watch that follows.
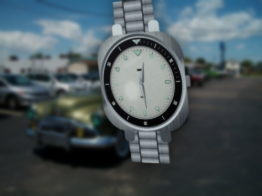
12:29
